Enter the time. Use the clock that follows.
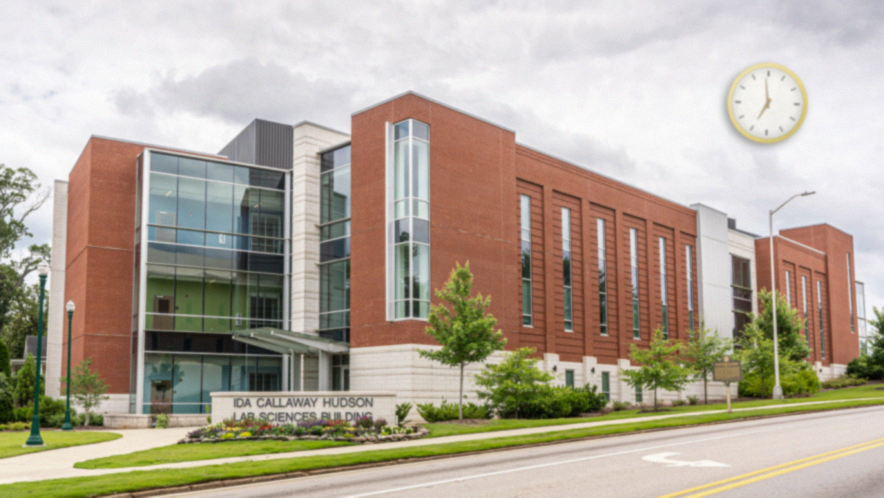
6:59
